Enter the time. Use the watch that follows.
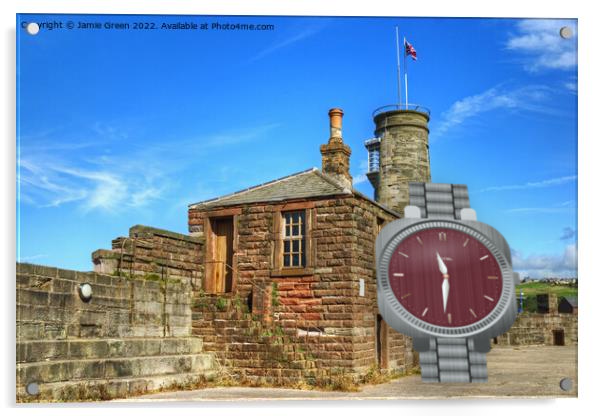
11:31
